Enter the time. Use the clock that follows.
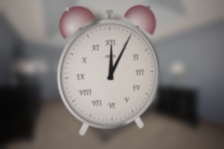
12:05
